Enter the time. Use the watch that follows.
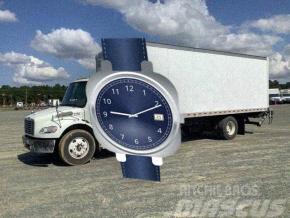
9:11
